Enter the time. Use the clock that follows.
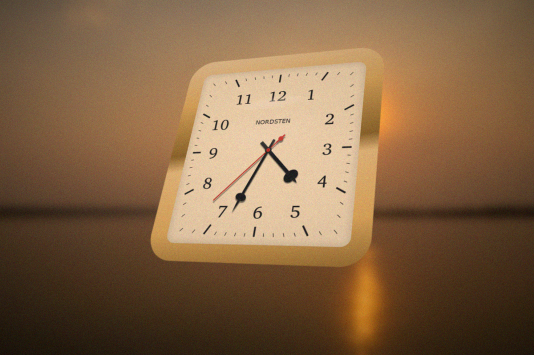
4:33:37
